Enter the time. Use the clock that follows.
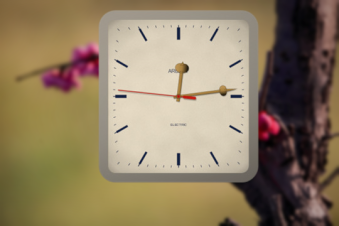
12:13:46
